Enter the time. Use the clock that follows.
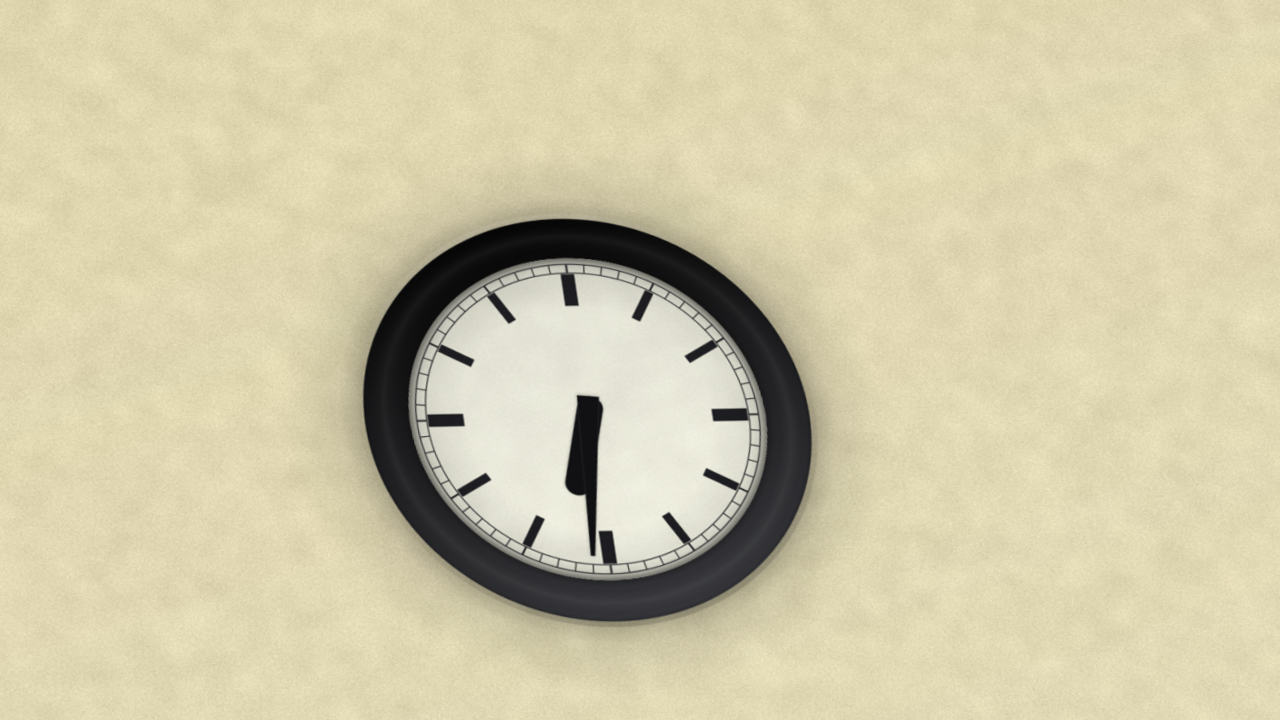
6:31
